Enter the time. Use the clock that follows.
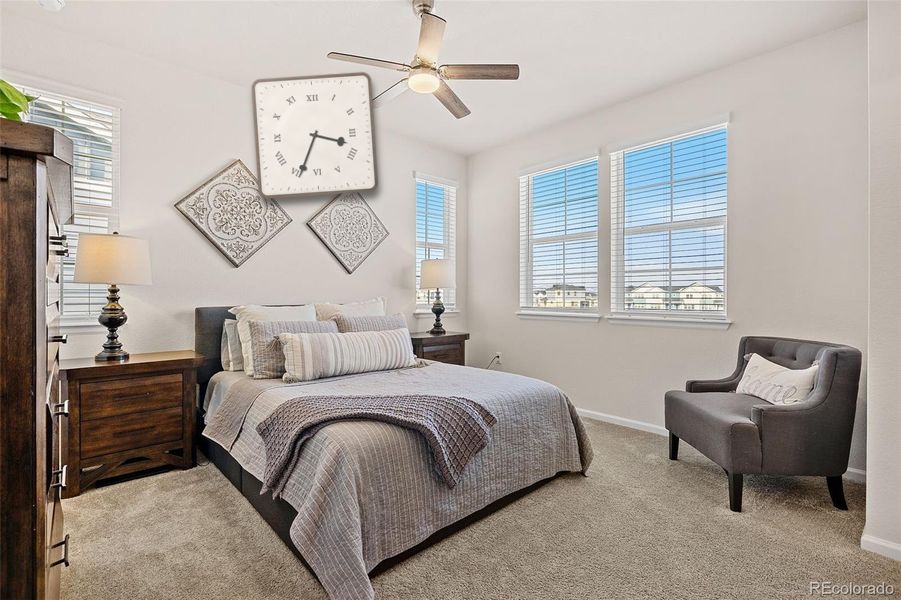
3:34
